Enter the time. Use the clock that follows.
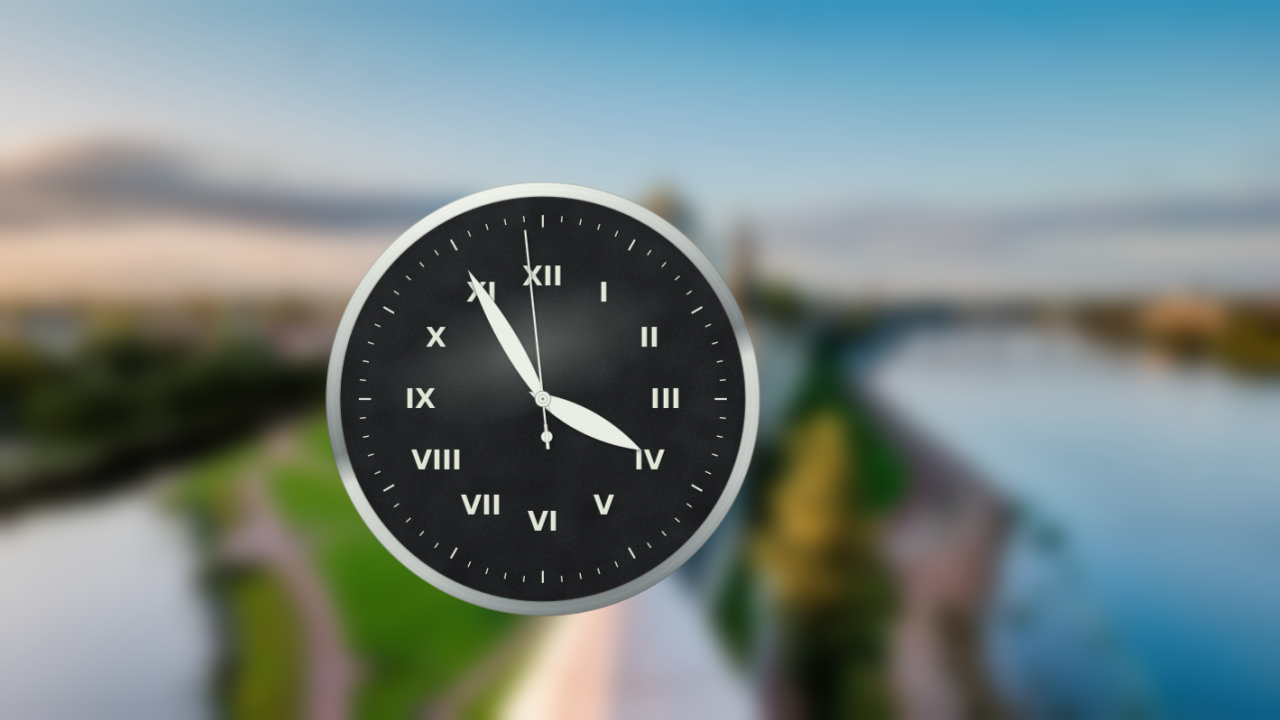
3:54:59
